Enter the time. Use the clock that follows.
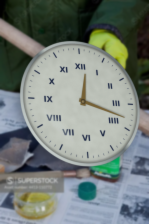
12:18
